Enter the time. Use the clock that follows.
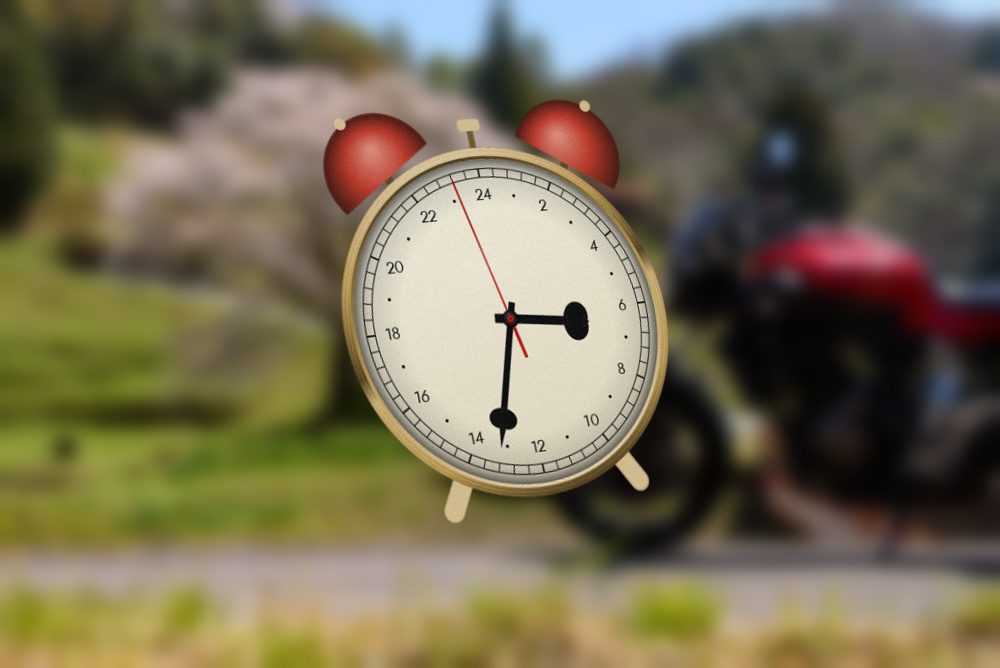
6:32:58
